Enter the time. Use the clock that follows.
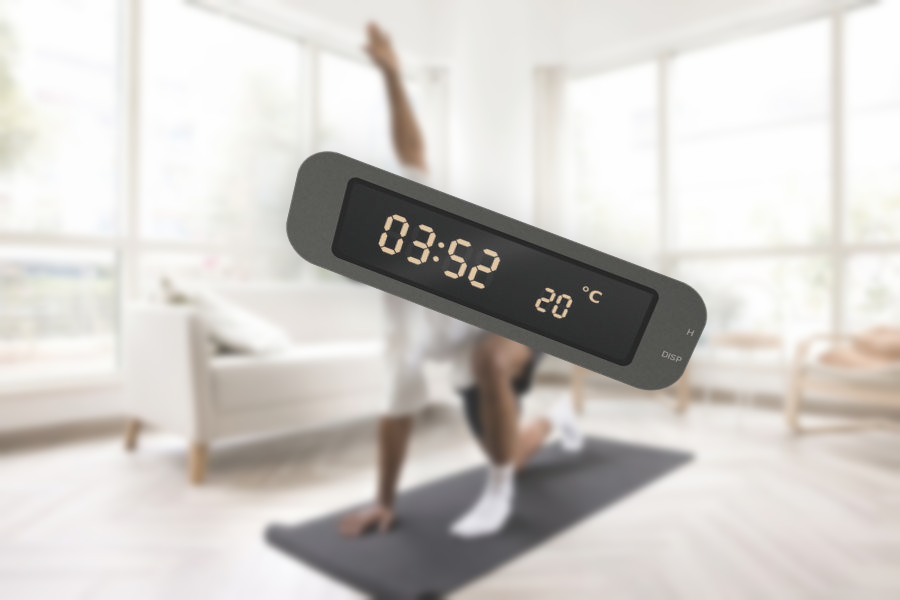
3:52
